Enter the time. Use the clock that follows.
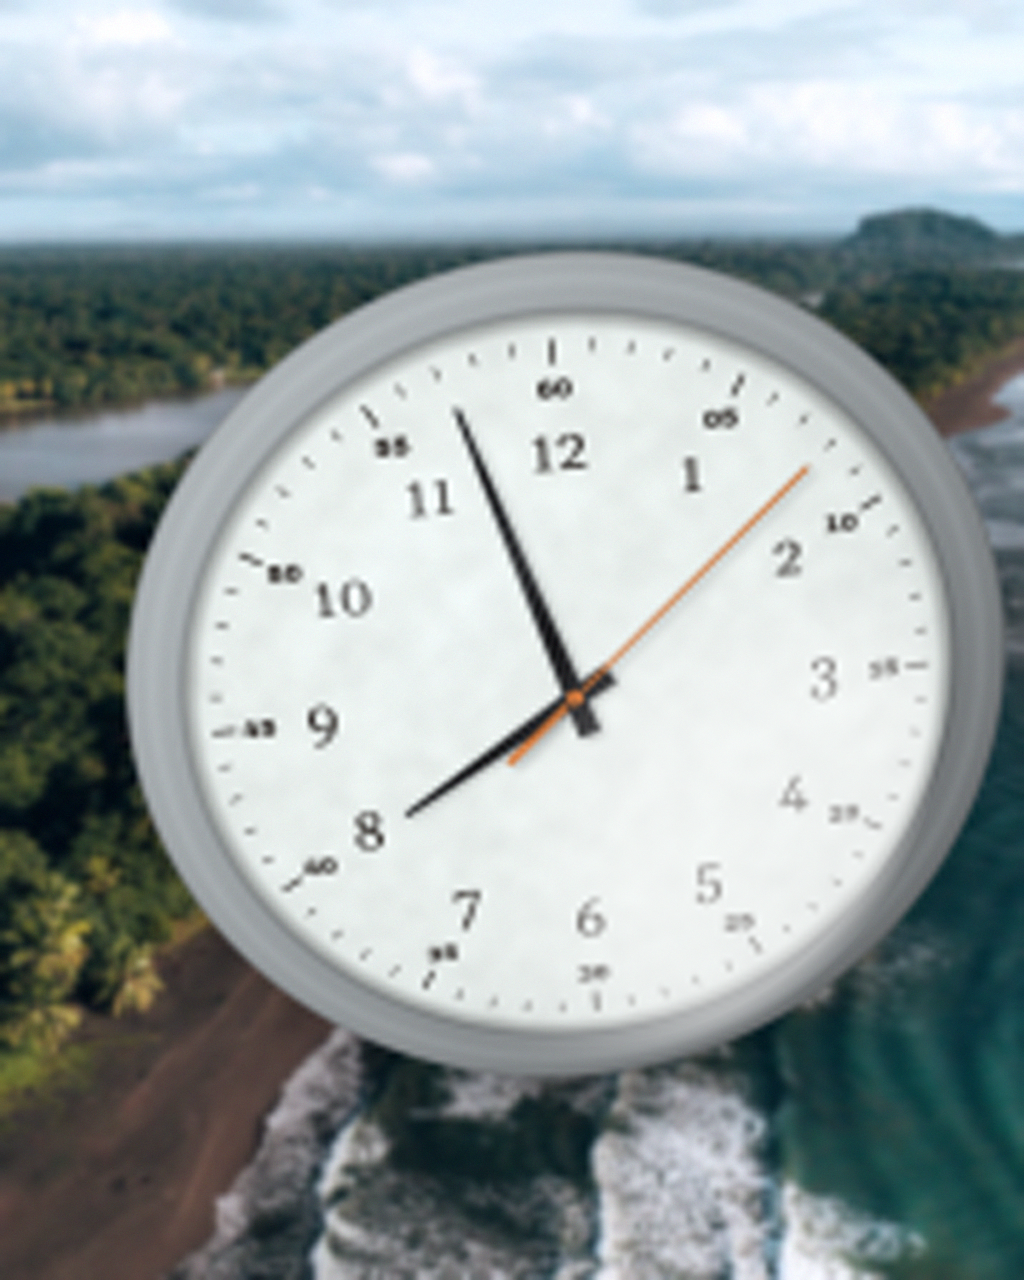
7:57:08
